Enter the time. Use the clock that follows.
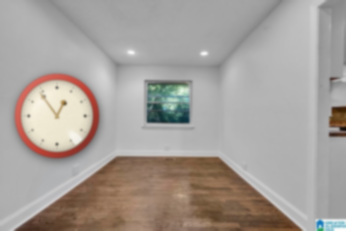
12:54
